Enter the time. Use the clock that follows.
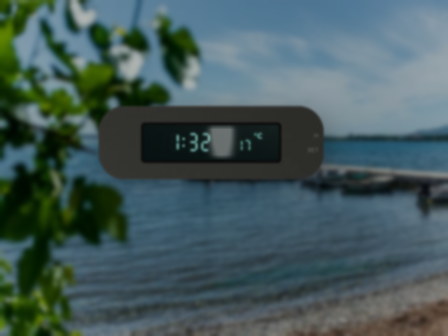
1:32
